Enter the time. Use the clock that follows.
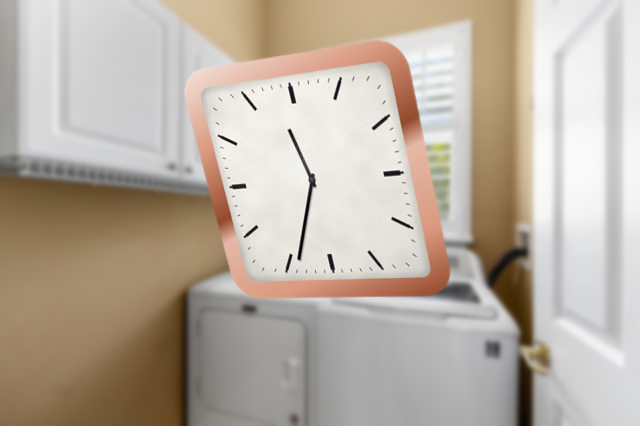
11:34
